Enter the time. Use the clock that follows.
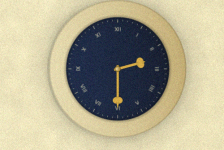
2:30
